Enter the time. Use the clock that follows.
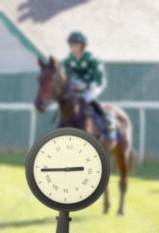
2:44
